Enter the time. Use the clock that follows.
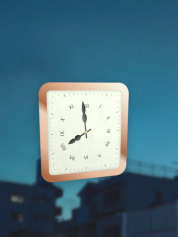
7:59
